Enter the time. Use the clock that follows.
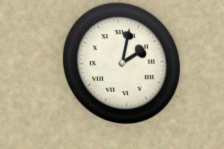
2:03
